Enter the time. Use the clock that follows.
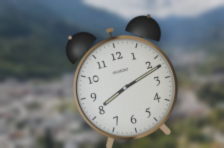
8:12
